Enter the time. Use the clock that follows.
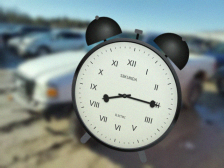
8:15
